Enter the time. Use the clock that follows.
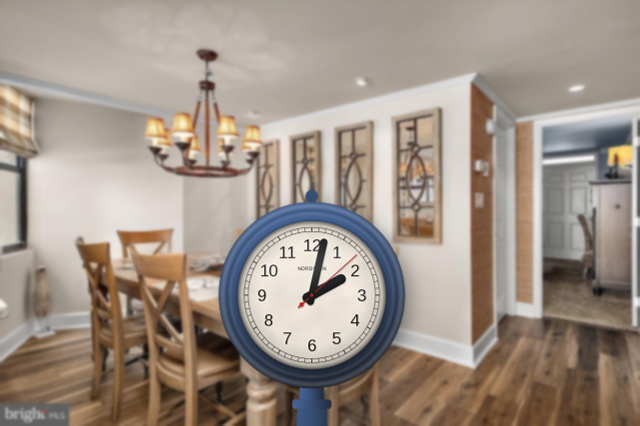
2:02:08
